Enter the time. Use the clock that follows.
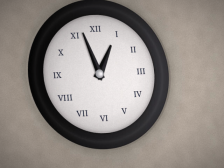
12:57
